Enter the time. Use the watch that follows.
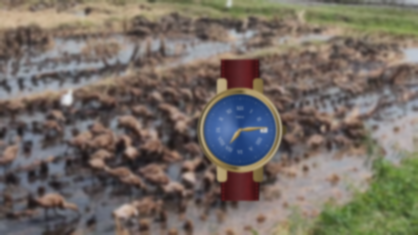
7:14
